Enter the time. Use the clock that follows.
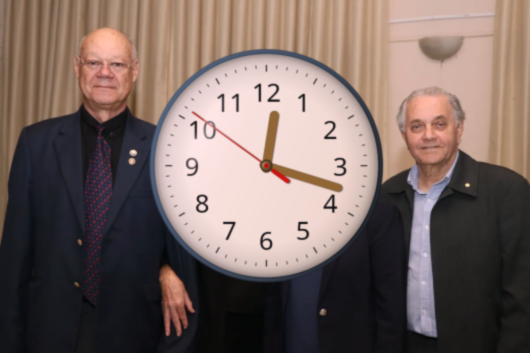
12:17:51
